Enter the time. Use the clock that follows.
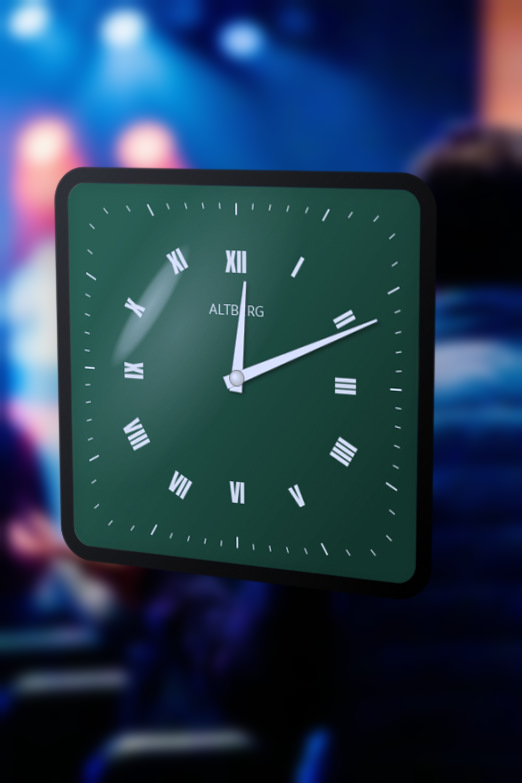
12:11
